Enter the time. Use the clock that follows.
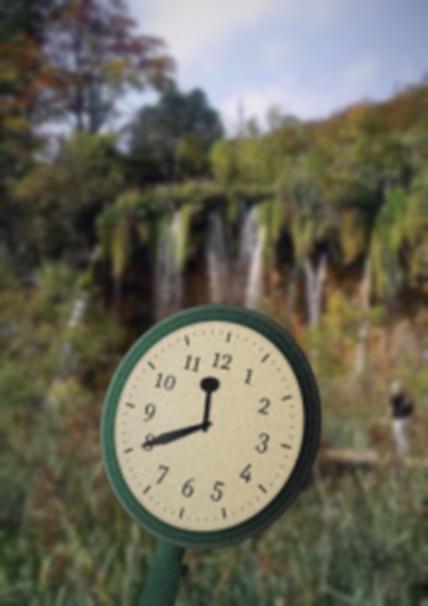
11:40
